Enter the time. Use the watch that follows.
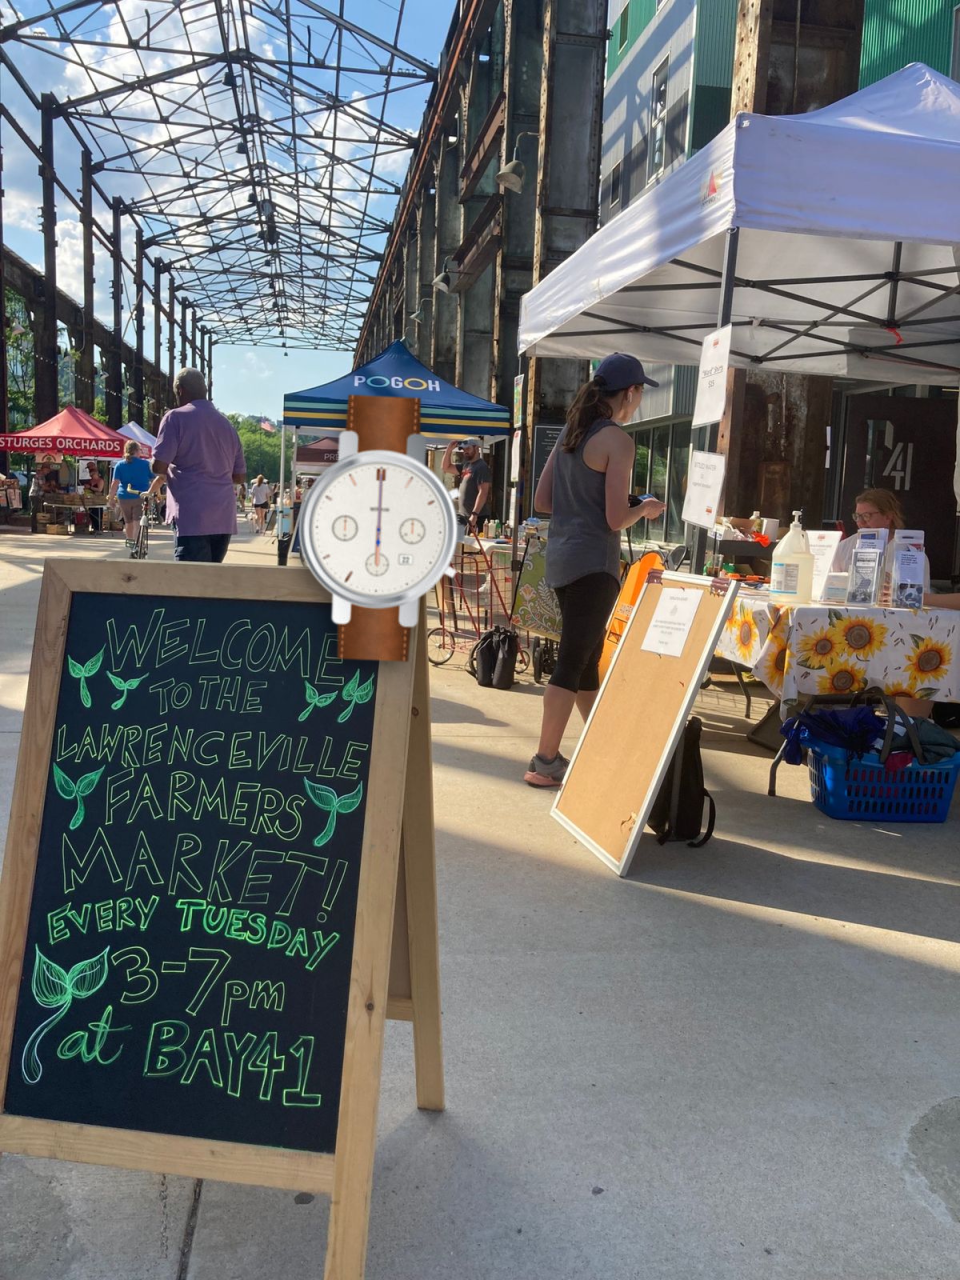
6:00
